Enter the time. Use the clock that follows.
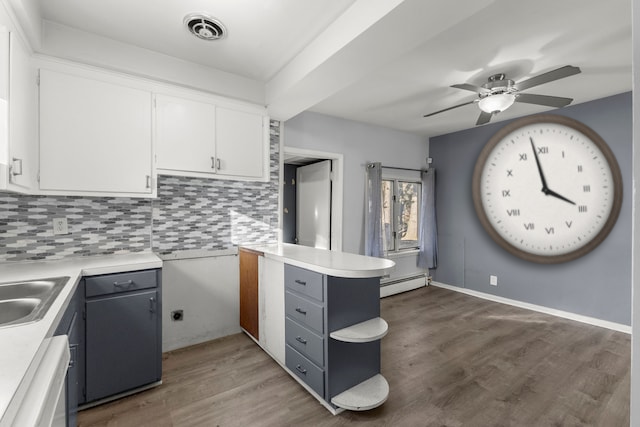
3:58
